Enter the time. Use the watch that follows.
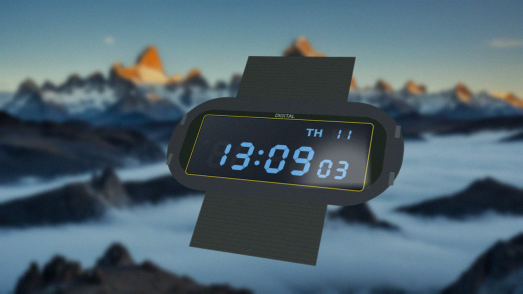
13:09:03
